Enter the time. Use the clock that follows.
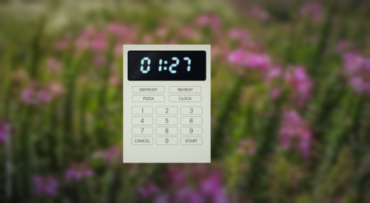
1:27
